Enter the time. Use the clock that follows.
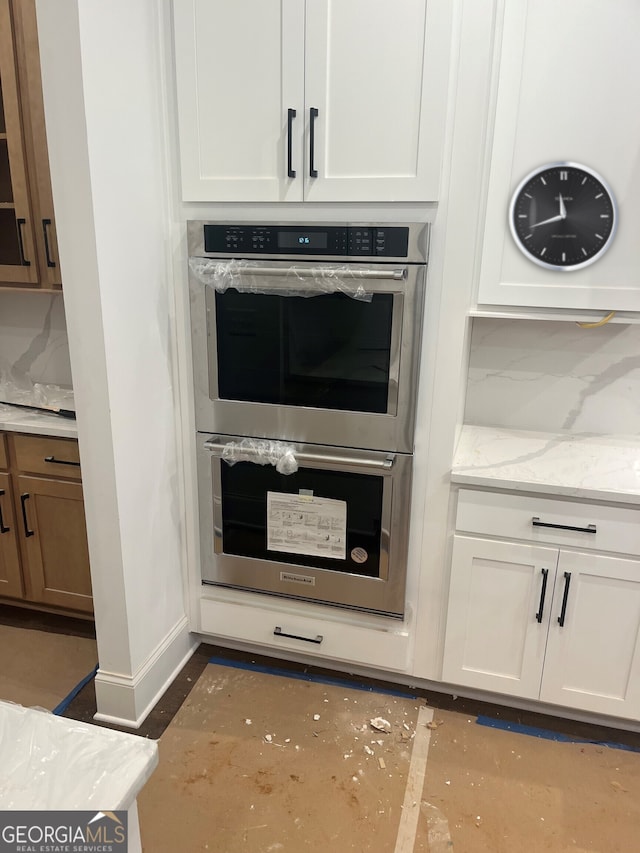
11:42
